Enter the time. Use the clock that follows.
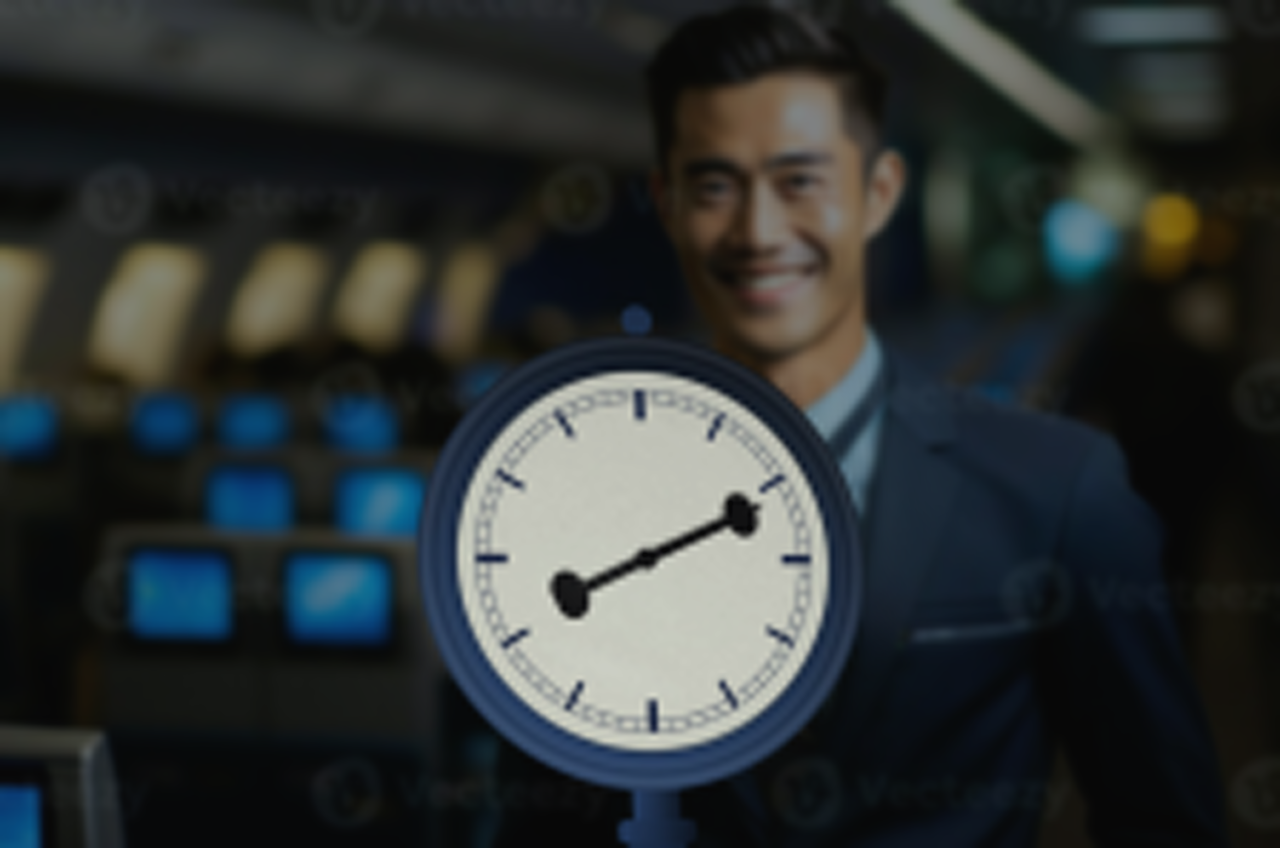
8:11
